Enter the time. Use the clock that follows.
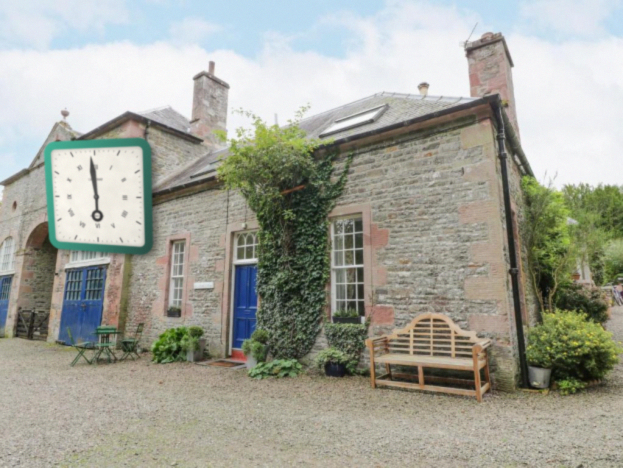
5:59
